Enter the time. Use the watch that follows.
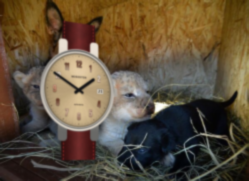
1:50
